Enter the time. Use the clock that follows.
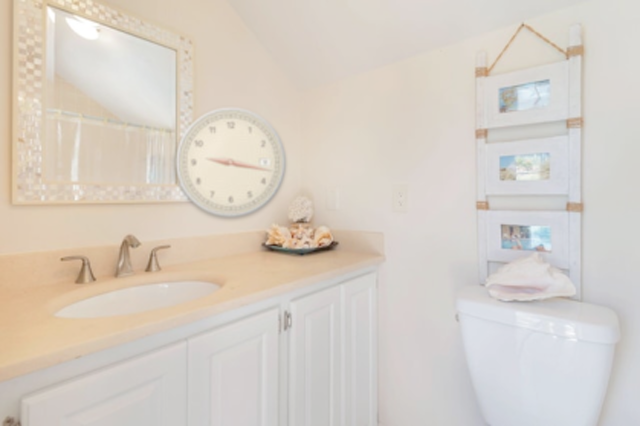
9:17
